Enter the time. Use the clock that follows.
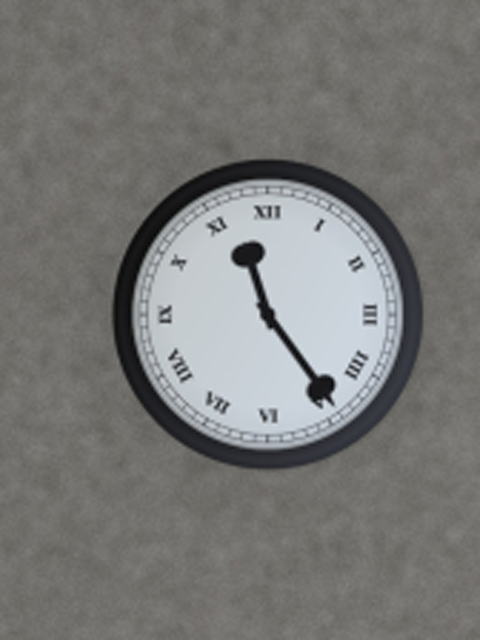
11:24
